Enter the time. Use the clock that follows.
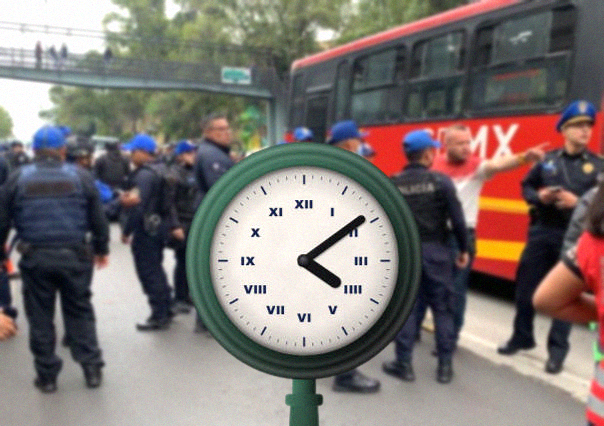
4:09
